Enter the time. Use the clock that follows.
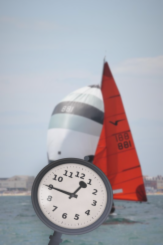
12:45
